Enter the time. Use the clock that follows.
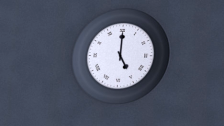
5:00
